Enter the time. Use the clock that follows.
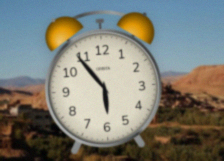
5:54
